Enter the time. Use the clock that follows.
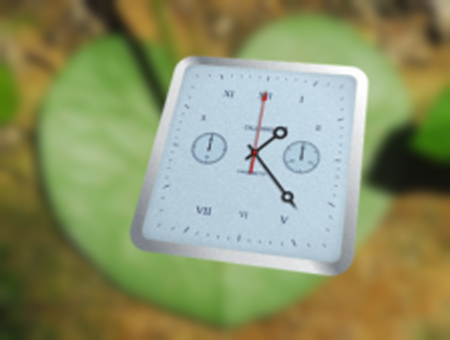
1:23
